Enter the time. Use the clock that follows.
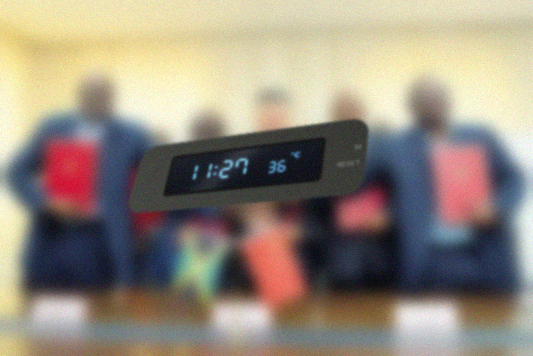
11:27
